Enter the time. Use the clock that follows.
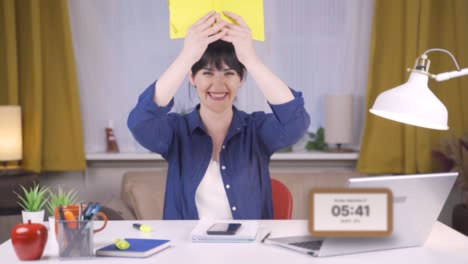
5:41
